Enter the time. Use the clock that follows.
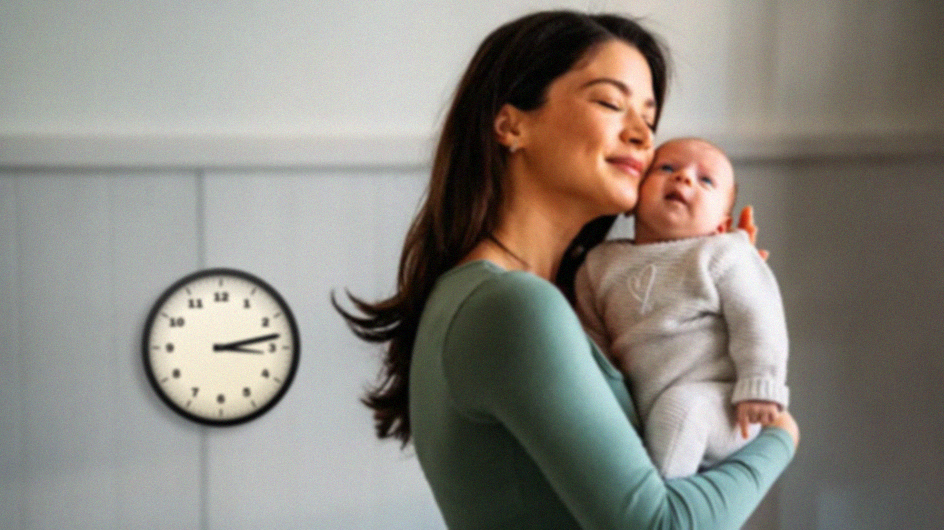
3:13
